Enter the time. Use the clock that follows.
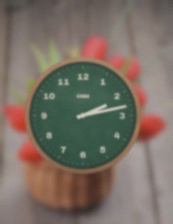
2:13
